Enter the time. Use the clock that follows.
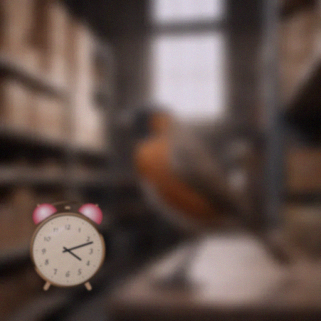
4:12
